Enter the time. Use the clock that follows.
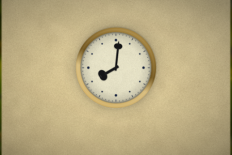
8:01
